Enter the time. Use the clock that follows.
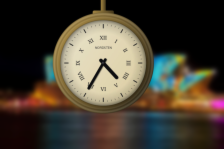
4:35
